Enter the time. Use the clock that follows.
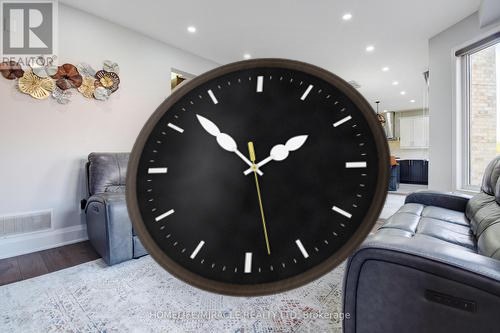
1:52:28
